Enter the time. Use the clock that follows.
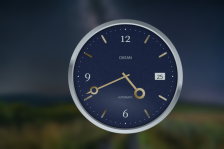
4:41
